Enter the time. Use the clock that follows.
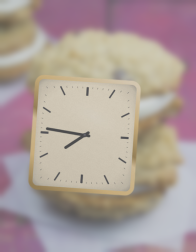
7:46
